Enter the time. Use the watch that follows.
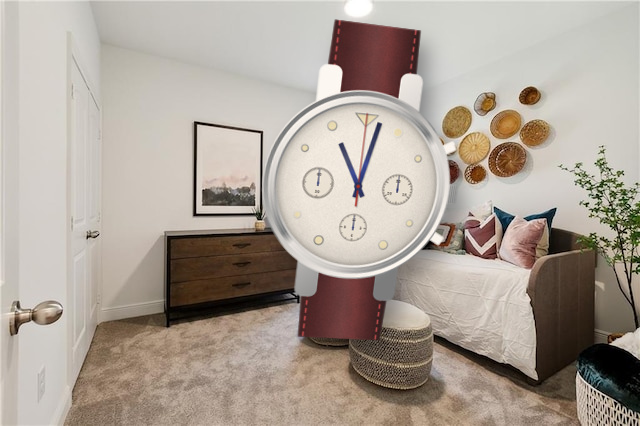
11:02
